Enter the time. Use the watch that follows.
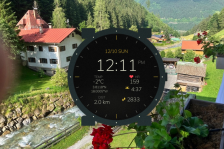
12:11
